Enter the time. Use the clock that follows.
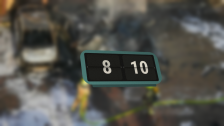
8:10
